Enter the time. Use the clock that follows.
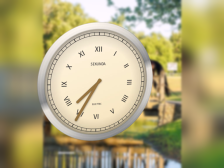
7:35
